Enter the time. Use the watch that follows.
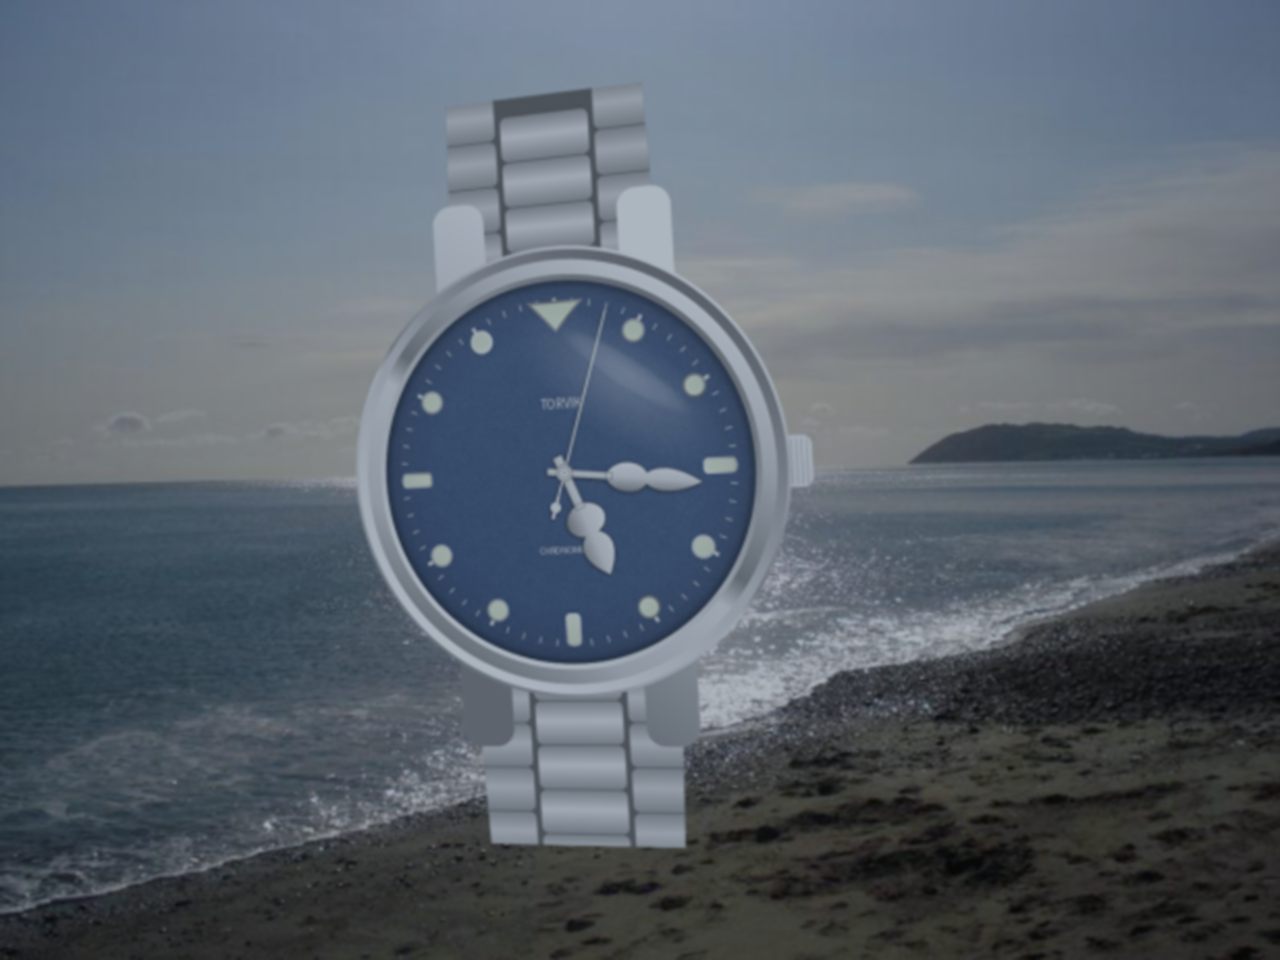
5:16:03
